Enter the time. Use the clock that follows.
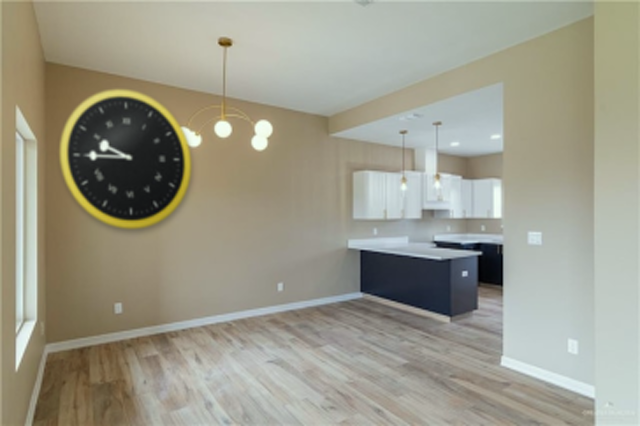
9:45
